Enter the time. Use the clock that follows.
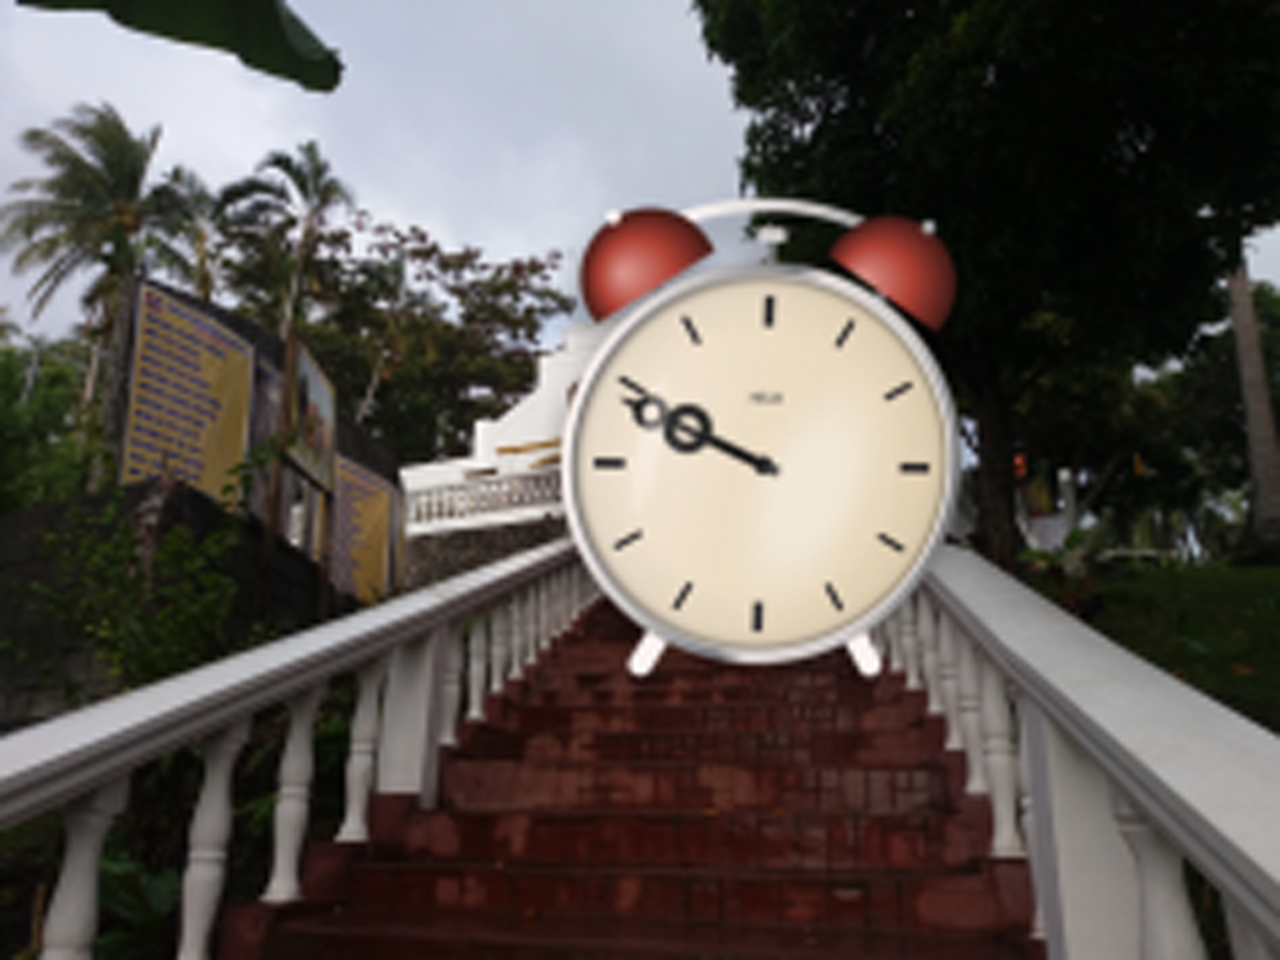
9:49
